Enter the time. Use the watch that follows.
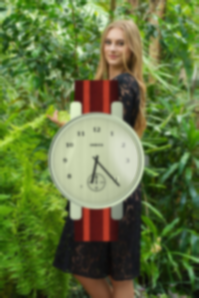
6:23
